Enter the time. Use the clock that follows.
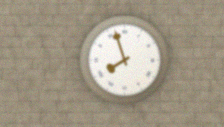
7:57
